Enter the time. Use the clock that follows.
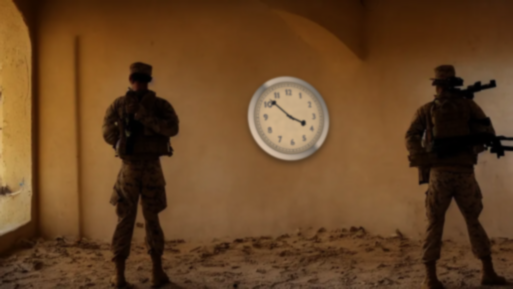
3:52
